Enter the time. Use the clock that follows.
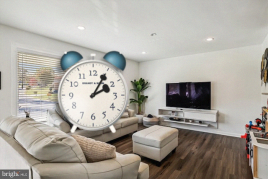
2:05
